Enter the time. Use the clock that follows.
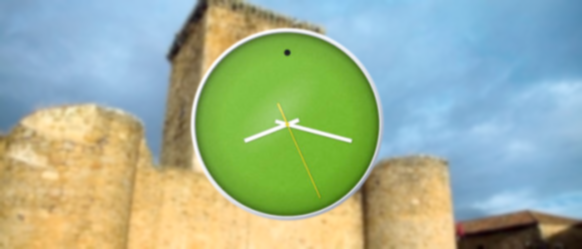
8:17:26
